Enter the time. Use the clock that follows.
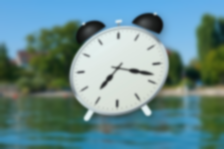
7:18
